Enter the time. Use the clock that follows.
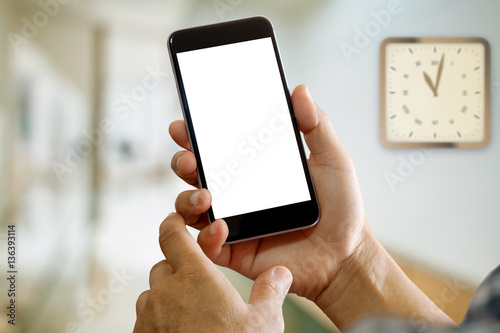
11:02
